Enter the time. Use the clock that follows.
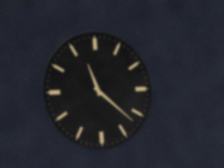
11:22
